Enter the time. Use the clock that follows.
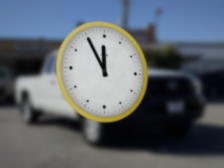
11:55
